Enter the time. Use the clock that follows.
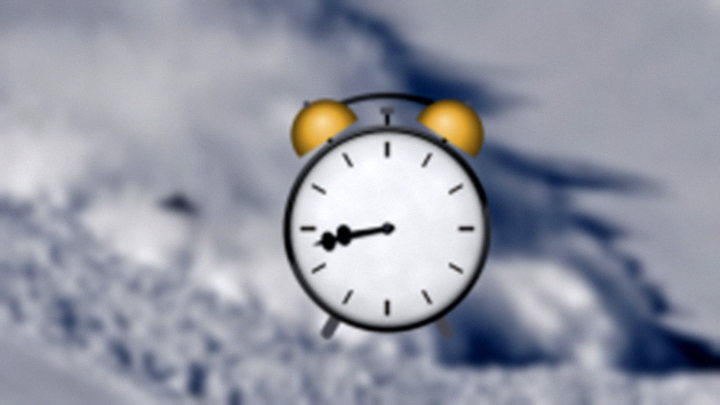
8:43
